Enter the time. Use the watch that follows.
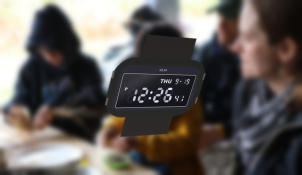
12:26:41
